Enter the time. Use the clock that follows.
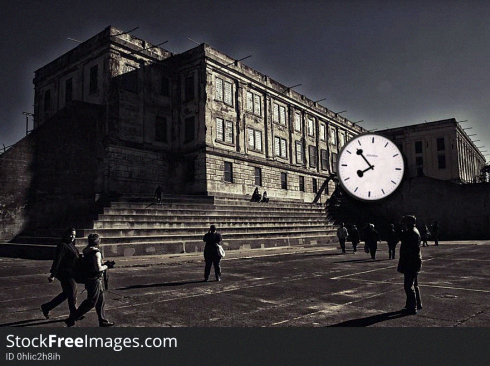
7:53
